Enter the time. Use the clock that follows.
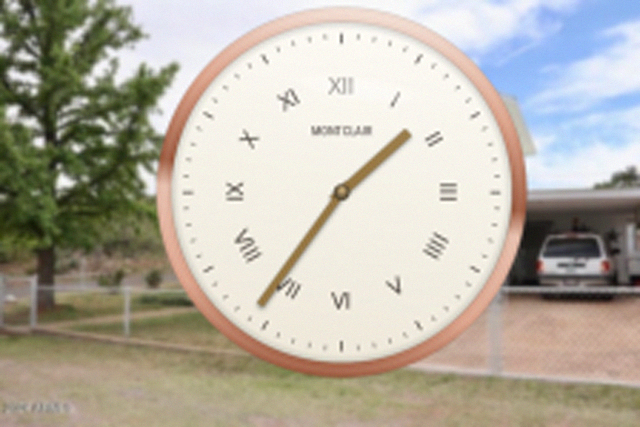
1:36
